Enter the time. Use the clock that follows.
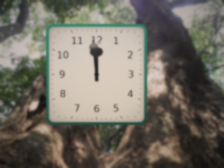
11:59
